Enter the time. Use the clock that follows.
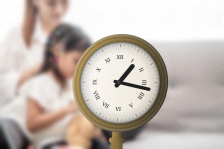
1:17
